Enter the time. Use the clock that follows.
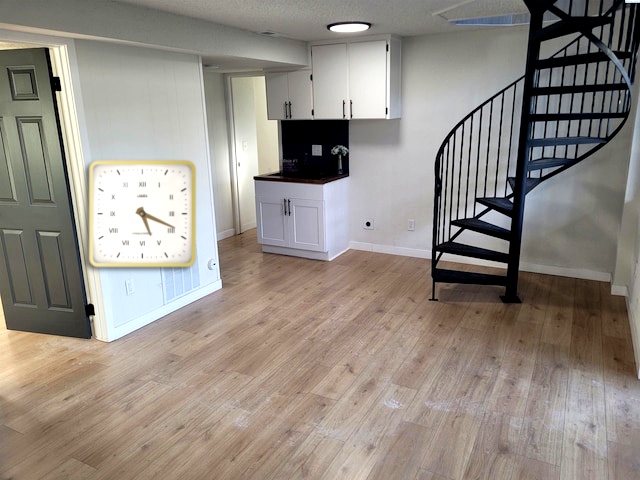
5:19
